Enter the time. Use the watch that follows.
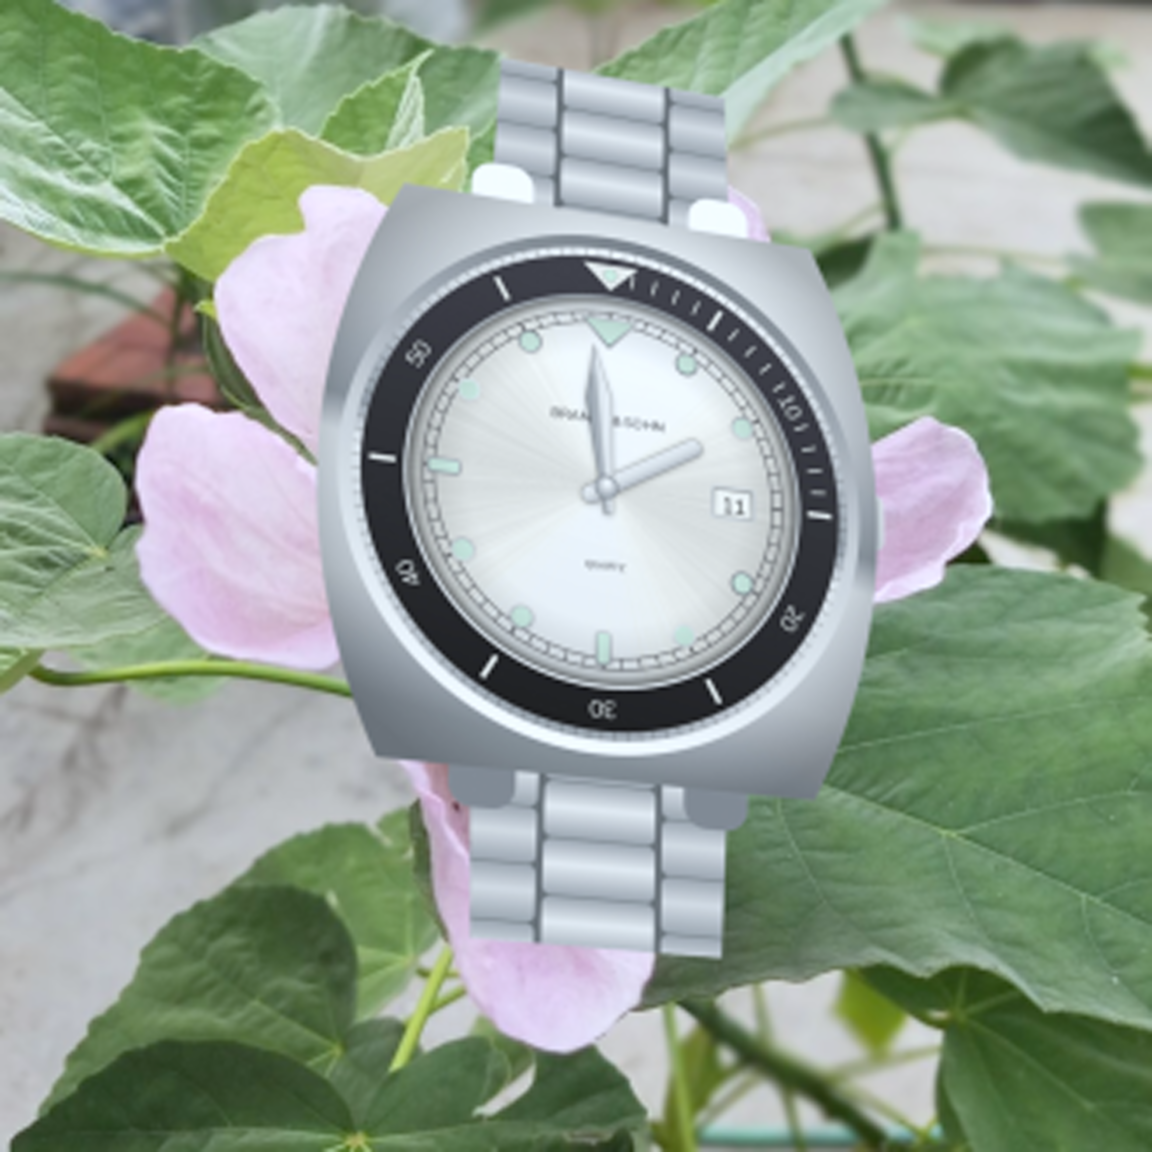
1:59
